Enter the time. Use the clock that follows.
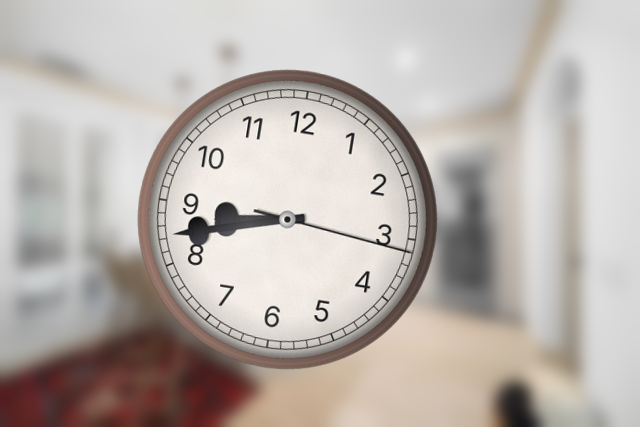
8:42:16
